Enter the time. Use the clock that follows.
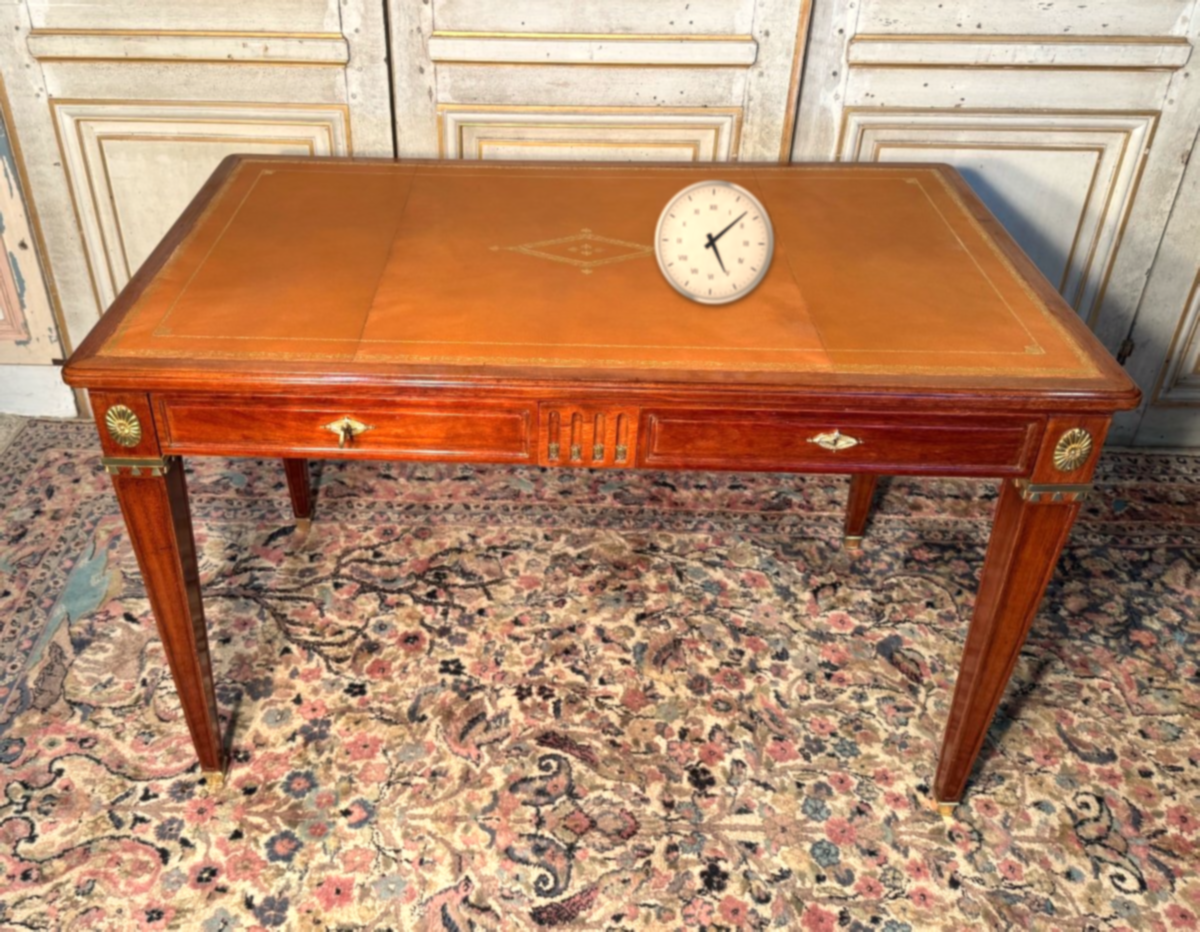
5:08
